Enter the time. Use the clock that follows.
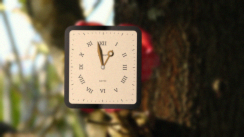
12:58
